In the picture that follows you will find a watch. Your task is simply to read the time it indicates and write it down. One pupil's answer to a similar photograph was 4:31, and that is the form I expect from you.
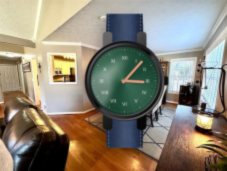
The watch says 3:07
